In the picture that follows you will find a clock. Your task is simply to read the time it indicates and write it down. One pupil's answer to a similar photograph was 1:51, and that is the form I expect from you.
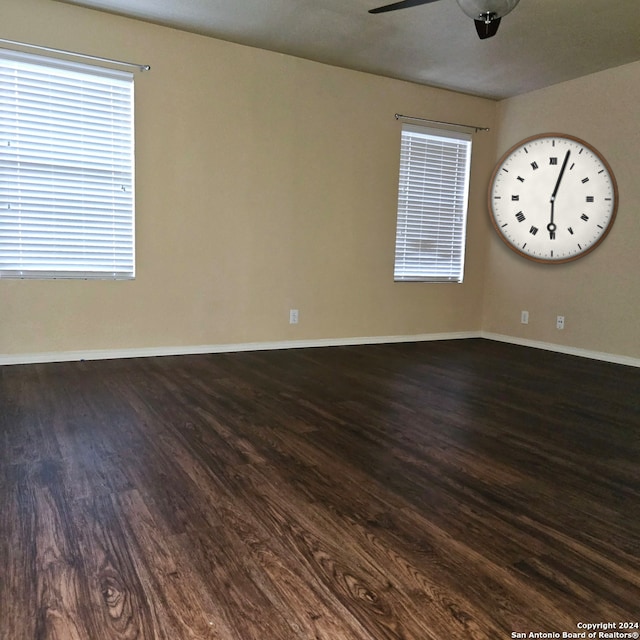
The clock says 6:03
